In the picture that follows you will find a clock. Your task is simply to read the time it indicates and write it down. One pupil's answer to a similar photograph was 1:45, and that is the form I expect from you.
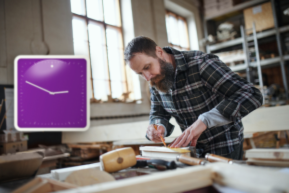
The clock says 2:49
